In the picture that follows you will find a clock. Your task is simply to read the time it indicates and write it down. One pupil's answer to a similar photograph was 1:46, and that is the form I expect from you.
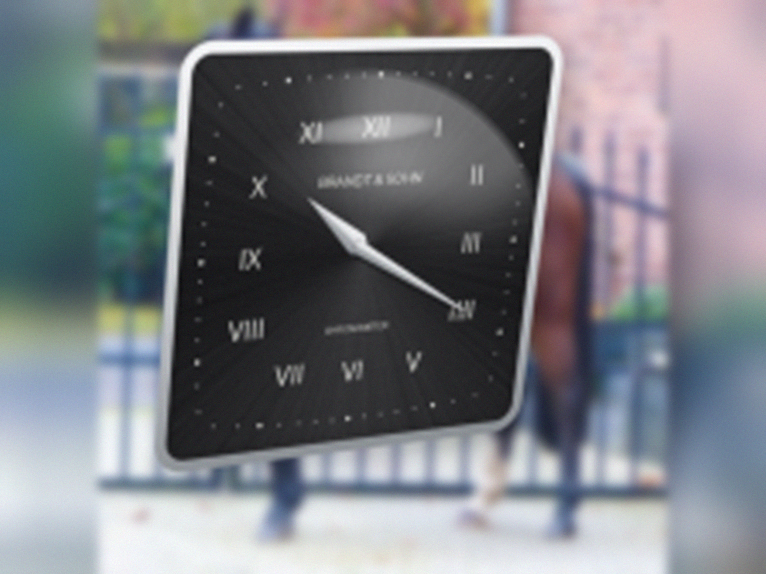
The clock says 10:20
